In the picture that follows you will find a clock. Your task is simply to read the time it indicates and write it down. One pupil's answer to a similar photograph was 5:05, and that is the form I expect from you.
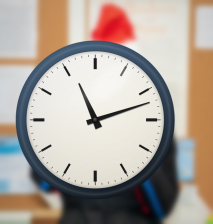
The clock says 11:12
